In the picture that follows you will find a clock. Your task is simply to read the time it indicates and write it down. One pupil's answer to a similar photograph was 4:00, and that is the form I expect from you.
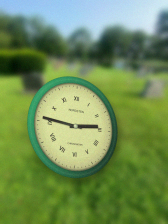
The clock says 2:46
